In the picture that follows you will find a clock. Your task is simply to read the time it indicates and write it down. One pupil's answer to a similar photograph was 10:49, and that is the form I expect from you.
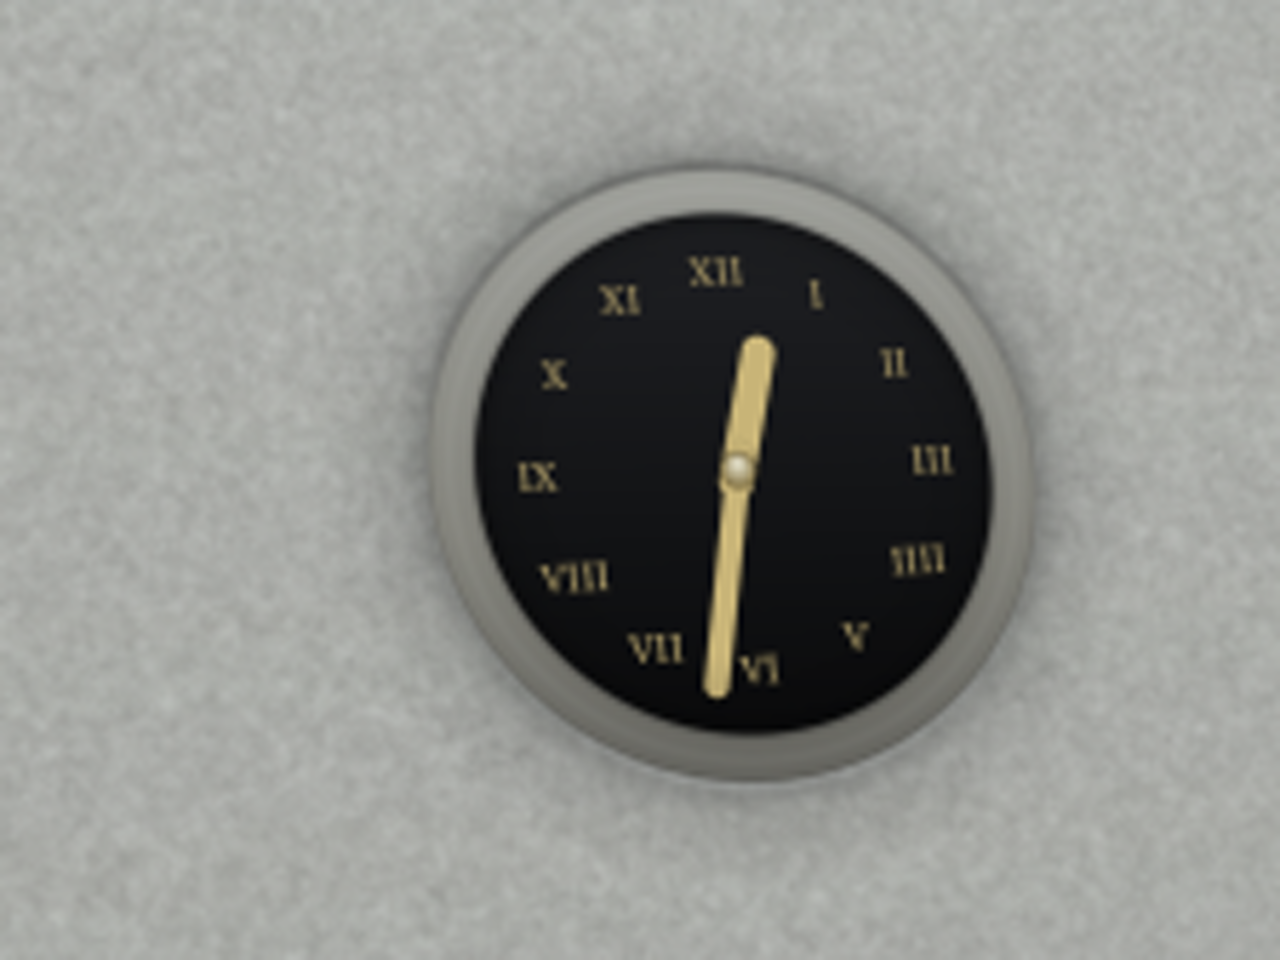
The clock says 12:32
